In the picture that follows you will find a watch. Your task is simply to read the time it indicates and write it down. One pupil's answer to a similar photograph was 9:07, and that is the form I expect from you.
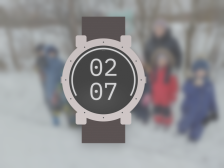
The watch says 2:07
